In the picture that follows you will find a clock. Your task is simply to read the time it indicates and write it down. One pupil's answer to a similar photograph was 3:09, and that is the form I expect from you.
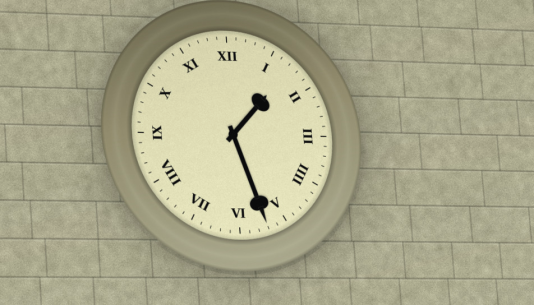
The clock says 1:27
